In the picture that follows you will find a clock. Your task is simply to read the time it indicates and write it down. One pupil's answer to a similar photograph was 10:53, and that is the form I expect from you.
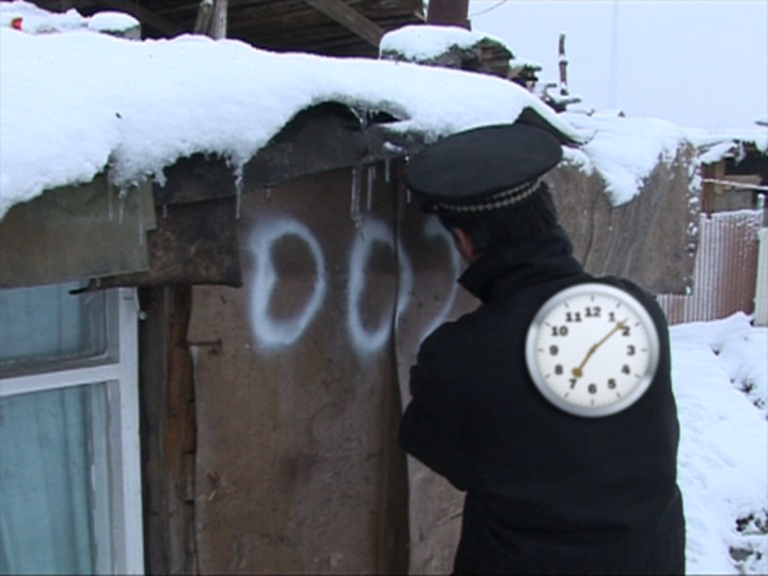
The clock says 7:08
